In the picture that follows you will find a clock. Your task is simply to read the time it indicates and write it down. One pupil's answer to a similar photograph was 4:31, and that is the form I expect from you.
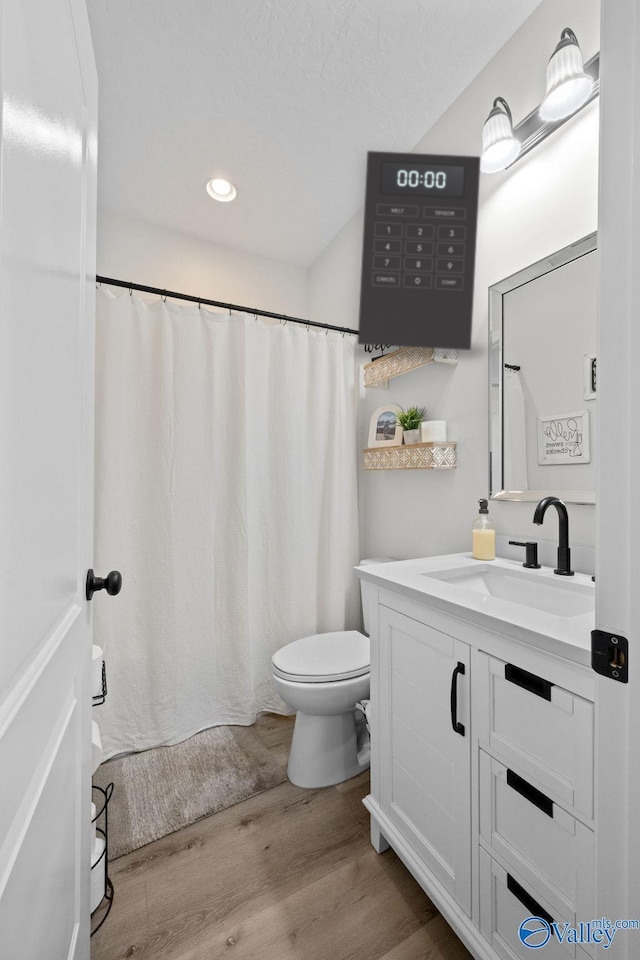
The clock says 0:00
